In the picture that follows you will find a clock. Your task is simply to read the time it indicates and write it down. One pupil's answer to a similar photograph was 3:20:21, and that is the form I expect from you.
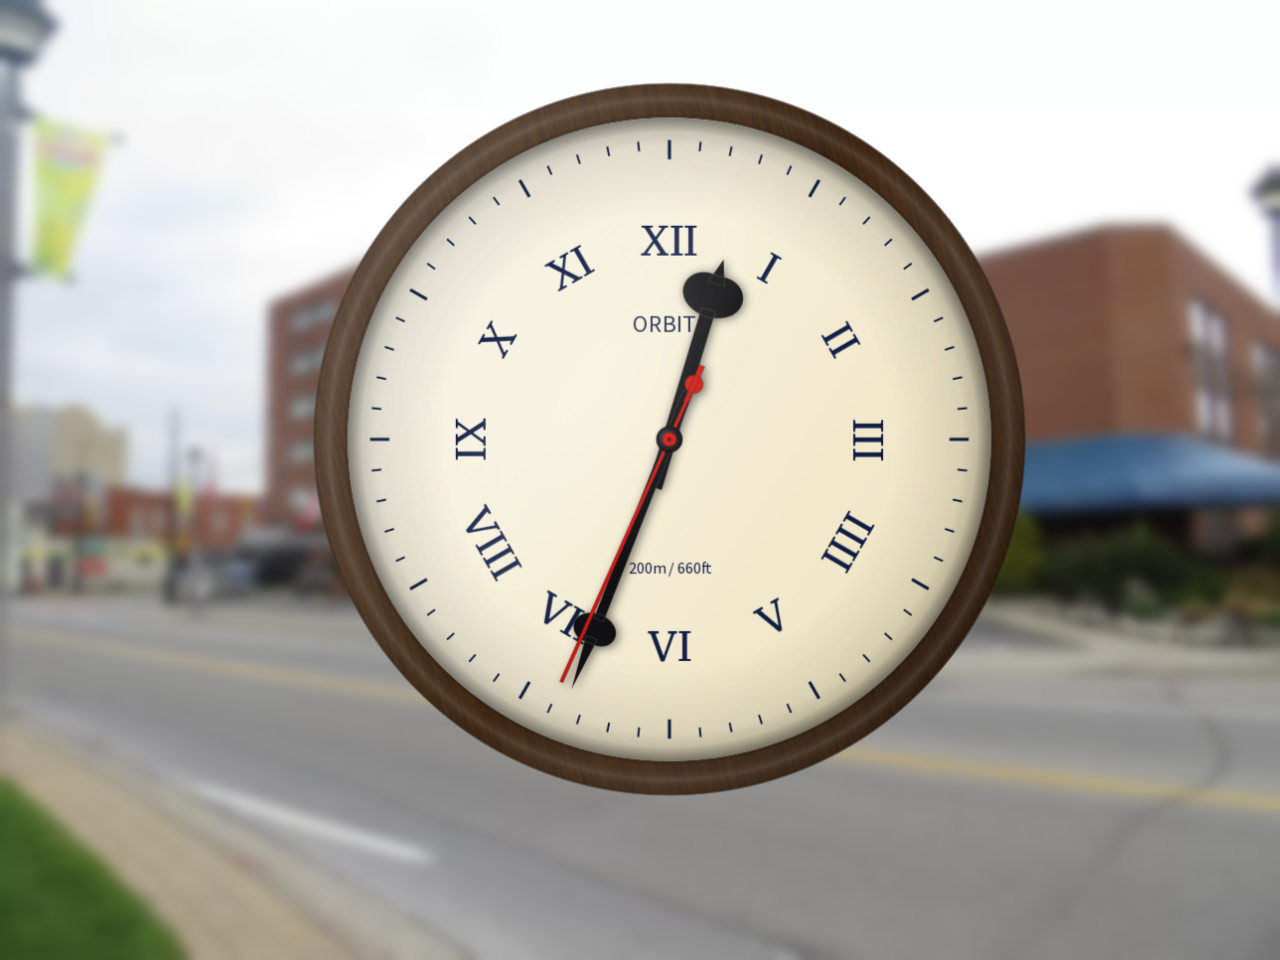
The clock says 12:33:34
